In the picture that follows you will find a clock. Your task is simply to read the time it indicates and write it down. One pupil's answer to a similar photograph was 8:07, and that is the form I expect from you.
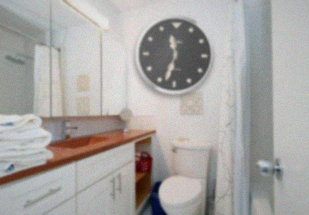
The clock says 11:33
